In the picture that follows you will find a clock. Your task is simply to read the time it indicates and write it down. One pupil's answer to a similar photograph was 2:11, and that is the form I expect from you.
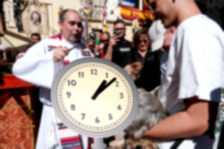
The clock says 1:08
